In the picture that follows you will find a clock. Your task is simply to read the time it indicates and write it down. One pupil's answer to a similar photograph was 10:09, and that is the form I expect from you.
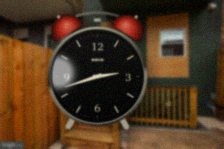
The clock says 2:42
